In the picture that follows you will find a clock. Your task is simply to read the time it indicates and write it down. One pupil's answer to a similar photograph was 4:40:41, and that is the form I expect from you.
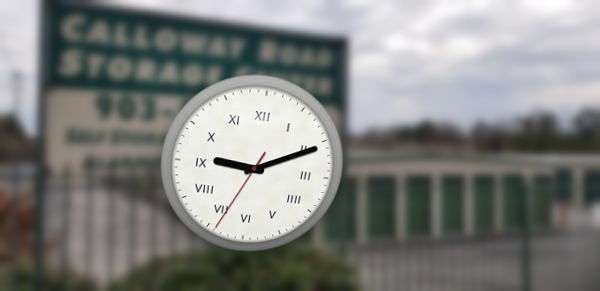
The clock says 9:10:34
